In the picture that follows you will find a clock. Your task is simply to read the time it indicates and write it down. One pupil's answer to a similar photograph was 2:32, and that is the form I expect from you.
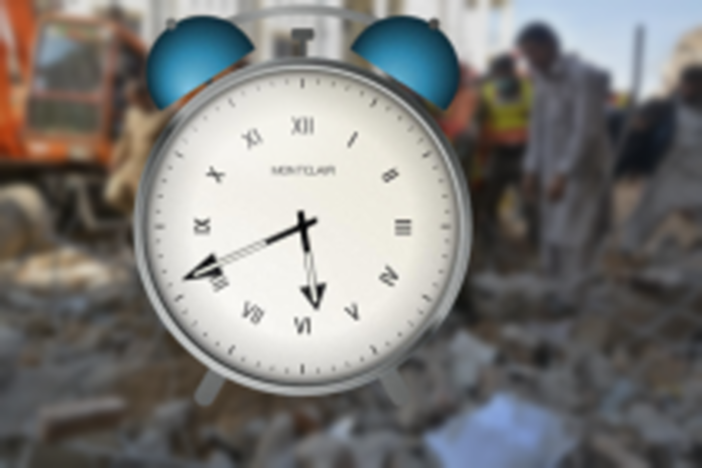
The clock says 5:41
